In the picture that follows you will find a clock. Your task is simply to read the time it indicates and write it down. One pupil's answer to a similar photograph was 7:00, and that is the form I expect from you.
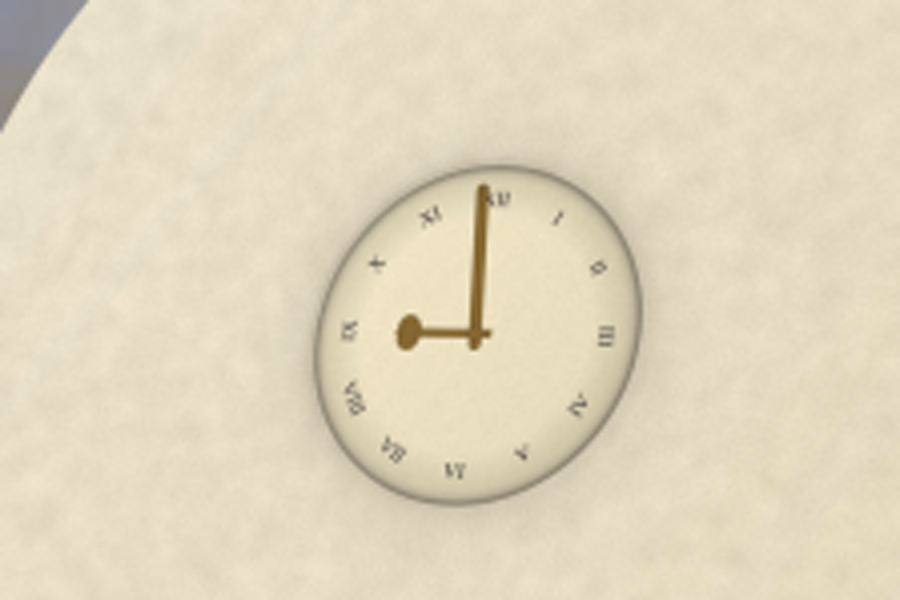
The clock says 8:59
